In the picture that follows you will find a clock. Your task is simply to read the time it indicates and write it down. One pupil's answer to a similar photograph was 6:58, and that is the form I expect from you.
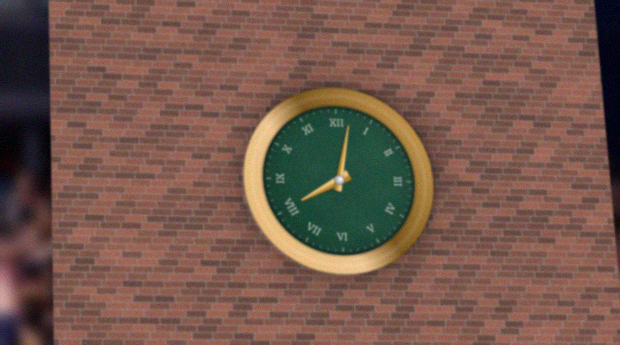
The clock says 8:02
